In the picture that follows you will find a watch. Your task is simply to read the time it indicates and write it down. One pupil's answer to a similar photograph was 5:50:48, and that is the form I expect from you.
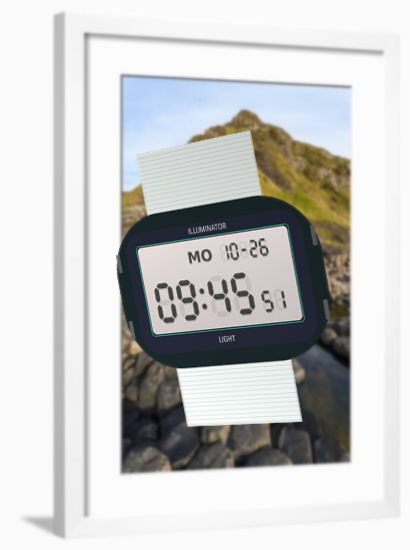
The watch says 9:45:51
